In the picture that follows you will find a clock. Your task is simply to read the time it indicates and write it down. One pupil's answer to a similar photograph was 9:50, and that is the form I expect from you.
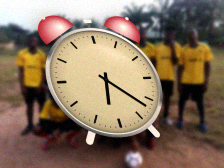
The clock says 6:22
